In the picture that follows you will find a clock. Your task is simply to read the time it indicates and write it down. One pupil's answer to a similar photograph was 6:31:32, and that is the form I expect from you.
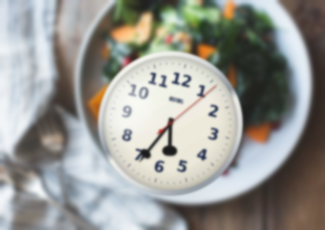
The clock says 5:34:06
